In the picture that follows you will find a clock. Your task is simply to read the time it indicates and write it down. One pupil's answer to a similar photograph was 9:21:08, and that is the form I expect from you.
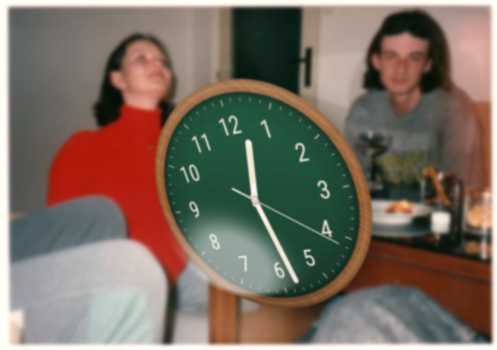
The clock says 12:28:21
